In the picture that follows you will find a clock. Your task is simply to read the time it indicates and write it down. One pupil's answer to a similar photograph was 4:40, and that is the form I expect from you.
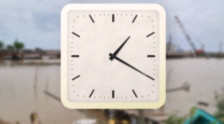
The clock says 1:20
